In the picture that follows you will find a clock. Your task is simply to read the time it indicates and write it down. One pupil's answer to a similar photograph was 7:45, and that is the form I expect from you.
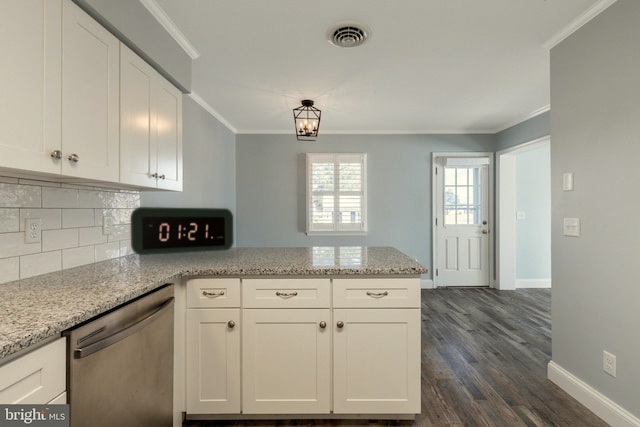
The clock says 1:21
